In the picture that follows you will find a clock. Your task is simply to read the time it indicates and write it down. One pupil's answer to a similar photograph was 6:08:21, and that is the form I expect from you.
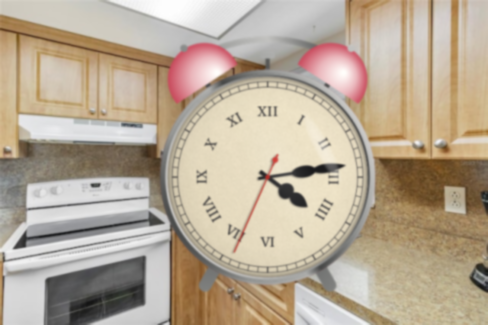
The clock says 4:13:34
